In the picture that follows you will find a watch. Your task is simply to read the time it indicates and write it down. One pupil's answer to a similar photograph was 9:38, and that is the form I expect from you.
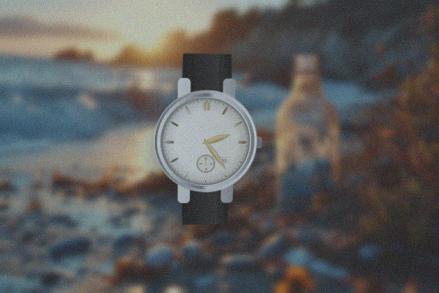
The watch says 2:24
